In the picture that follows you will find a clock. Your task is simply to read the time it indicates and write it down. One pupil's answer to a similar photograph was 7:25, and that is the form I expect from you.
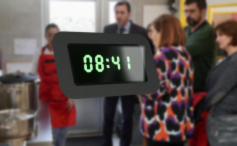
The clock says 8:41
